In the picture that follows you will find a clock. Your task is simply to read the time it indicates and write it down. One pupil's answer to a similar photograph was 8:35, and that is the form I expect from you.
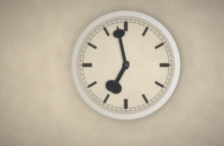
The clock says 6:58
